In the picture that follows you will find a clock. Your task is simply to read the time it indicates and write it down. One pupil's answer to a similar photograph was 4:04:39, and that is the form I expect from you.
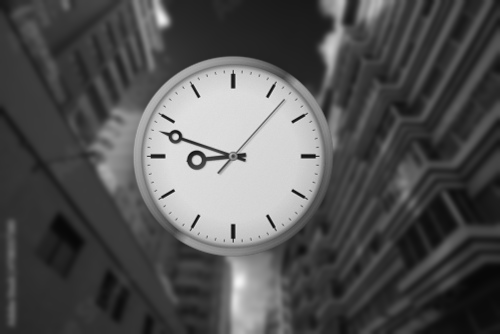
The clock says 8:48:07
